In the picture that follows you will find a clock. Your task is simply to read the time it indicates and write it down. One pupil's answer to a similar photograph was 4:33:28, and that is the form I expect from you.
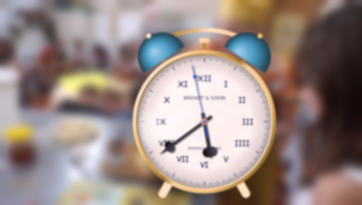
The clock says 5:38:58
